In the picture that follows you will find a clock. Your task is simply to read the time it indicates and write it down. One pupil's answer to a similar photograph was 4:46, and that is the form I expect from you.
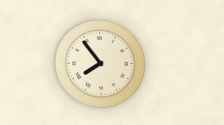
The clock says 7:54
